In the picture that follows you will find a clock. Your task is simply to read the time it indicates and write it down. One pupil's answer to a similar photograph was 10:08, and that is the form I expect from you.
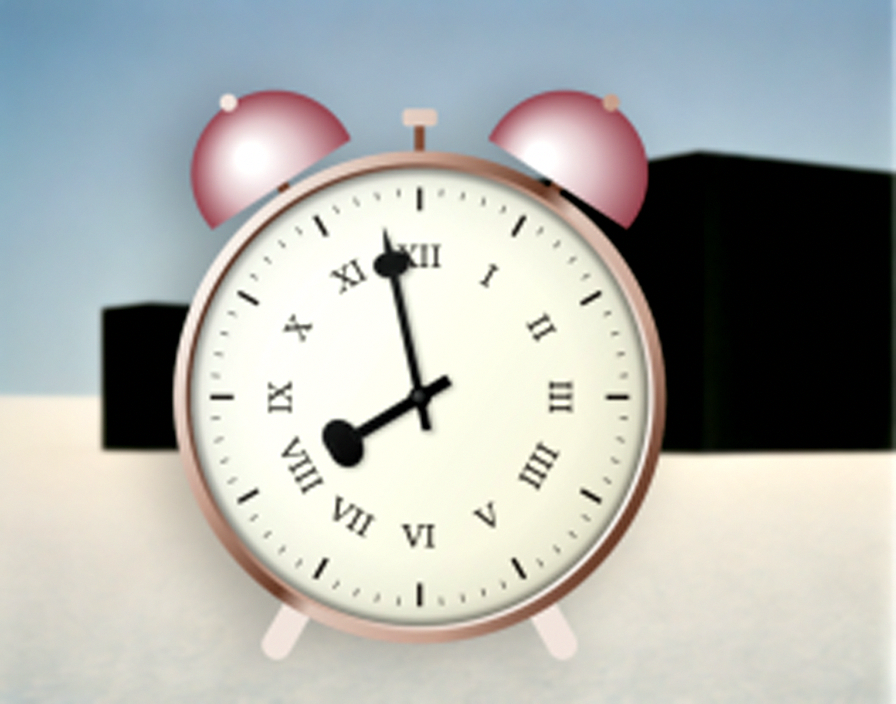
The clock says 7:58
